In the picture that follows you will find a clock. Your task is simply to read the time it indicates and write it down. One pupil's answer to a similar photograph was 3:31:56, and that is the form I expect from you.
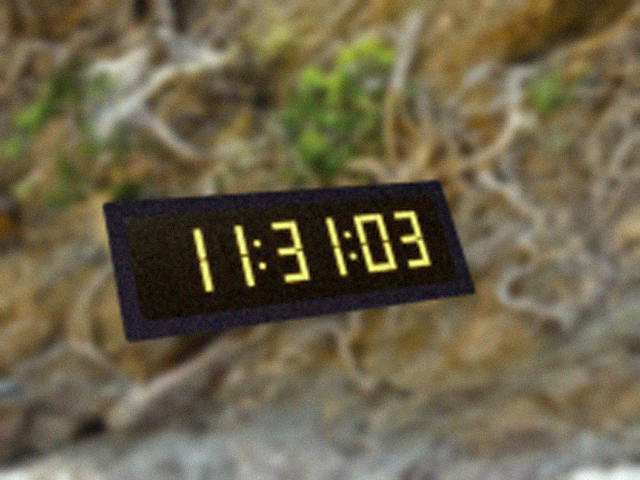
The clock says 11:31:03
